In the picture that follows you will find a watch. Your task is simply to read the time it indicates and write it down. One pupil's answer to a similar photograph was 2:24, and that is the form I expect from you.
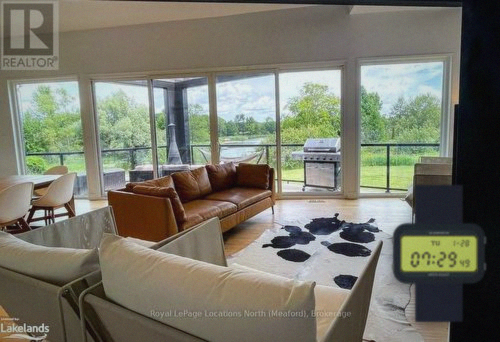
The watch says 7:29
